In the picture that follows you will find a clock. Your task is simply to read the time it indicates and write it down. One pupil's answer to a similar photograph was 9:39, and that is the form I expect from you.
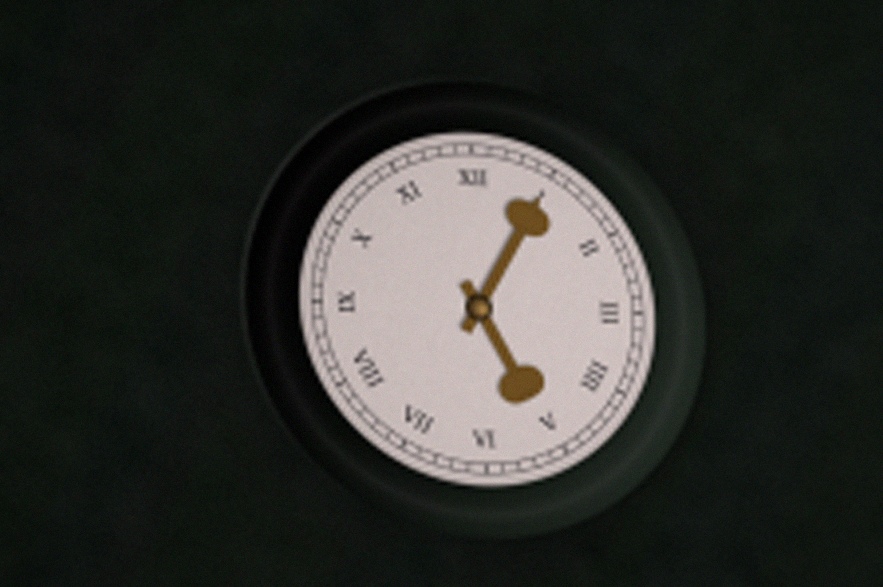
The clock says 5:05
